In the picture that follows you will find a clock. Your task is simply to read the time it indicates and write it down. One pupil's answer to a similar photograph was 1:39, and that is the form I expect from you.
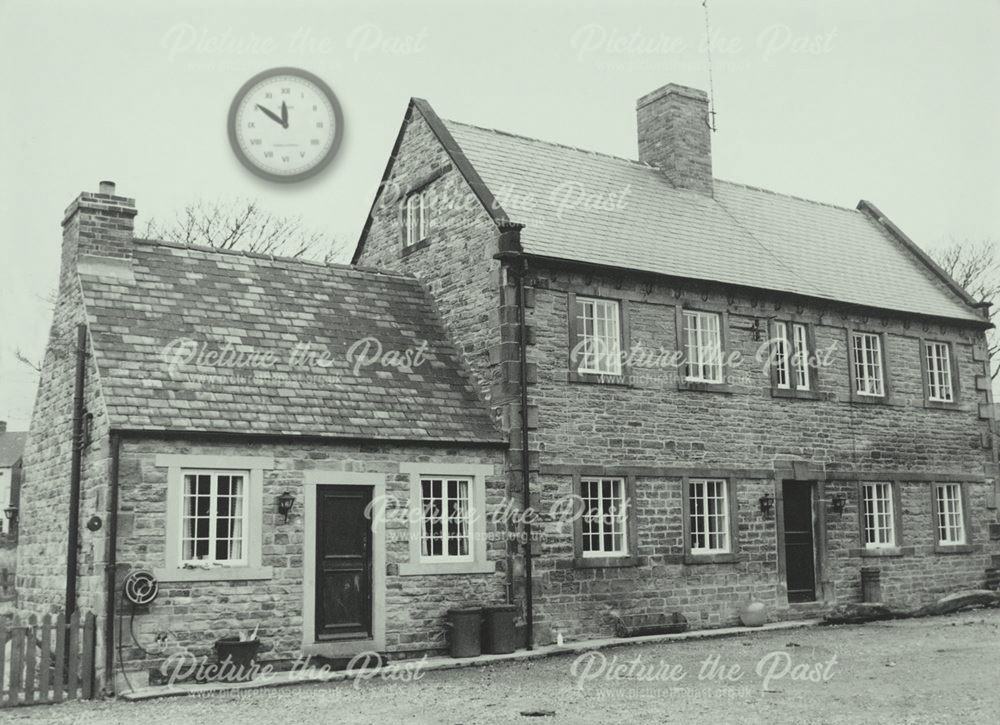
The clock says 11:51
